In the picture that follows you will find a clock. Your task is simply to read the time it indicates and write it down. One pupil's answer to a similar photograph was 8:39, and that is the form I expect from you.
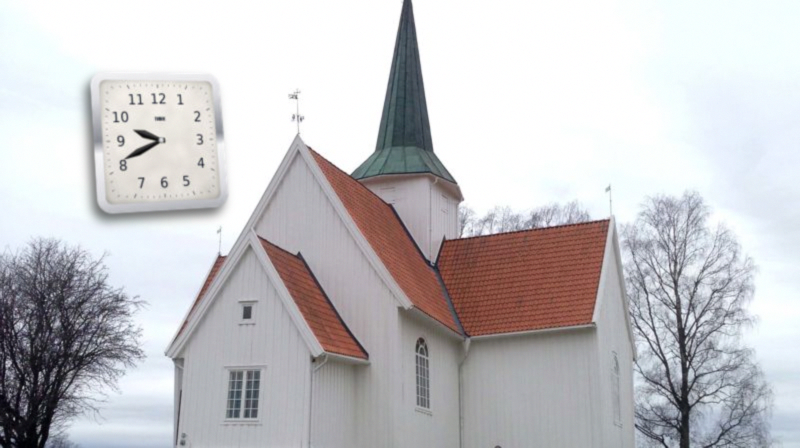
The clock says 9:41
